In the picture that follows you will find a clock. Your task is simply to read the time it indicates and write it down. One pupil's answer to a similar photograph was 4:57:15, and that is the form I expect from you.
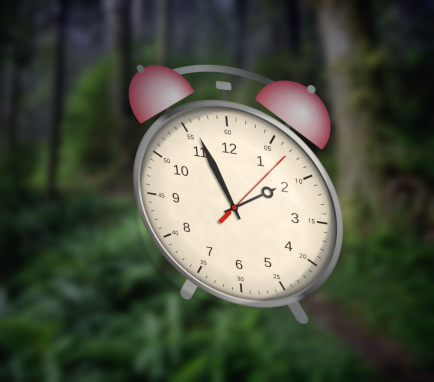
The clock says 1:56:07
